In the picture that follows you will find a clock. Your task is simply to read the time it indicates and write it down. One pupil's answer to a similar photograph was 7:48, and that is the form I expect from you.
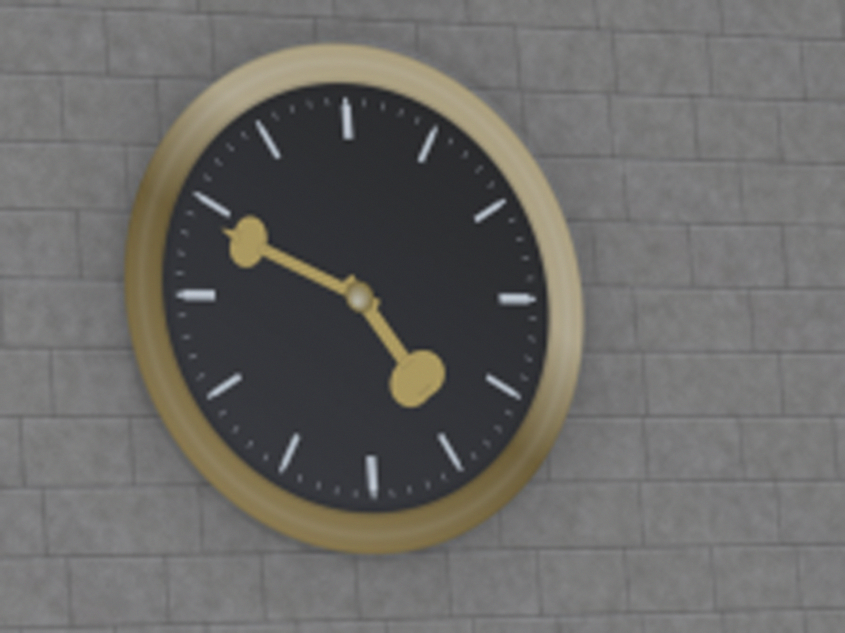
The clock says 4:49
